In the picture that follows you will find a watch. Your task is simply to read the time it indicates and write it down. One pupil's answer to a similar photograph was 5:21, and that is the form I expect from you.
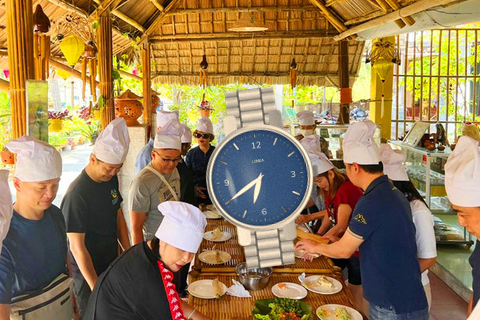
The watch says 6:40
